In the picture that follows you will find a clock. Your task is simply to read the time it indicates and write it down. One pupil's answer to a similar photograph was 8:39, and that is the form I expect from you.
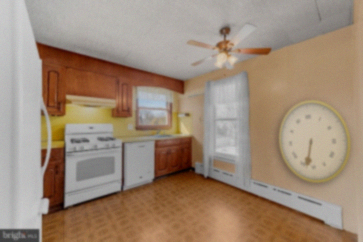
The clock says 6:33
